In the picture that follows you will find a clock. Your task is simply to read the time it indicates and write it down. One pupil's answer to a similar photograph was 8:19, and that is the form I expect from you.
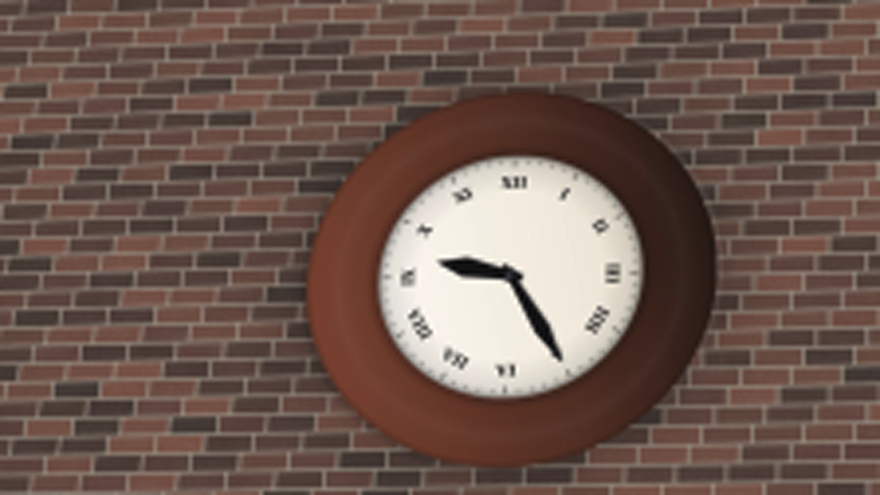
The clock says 9:25
